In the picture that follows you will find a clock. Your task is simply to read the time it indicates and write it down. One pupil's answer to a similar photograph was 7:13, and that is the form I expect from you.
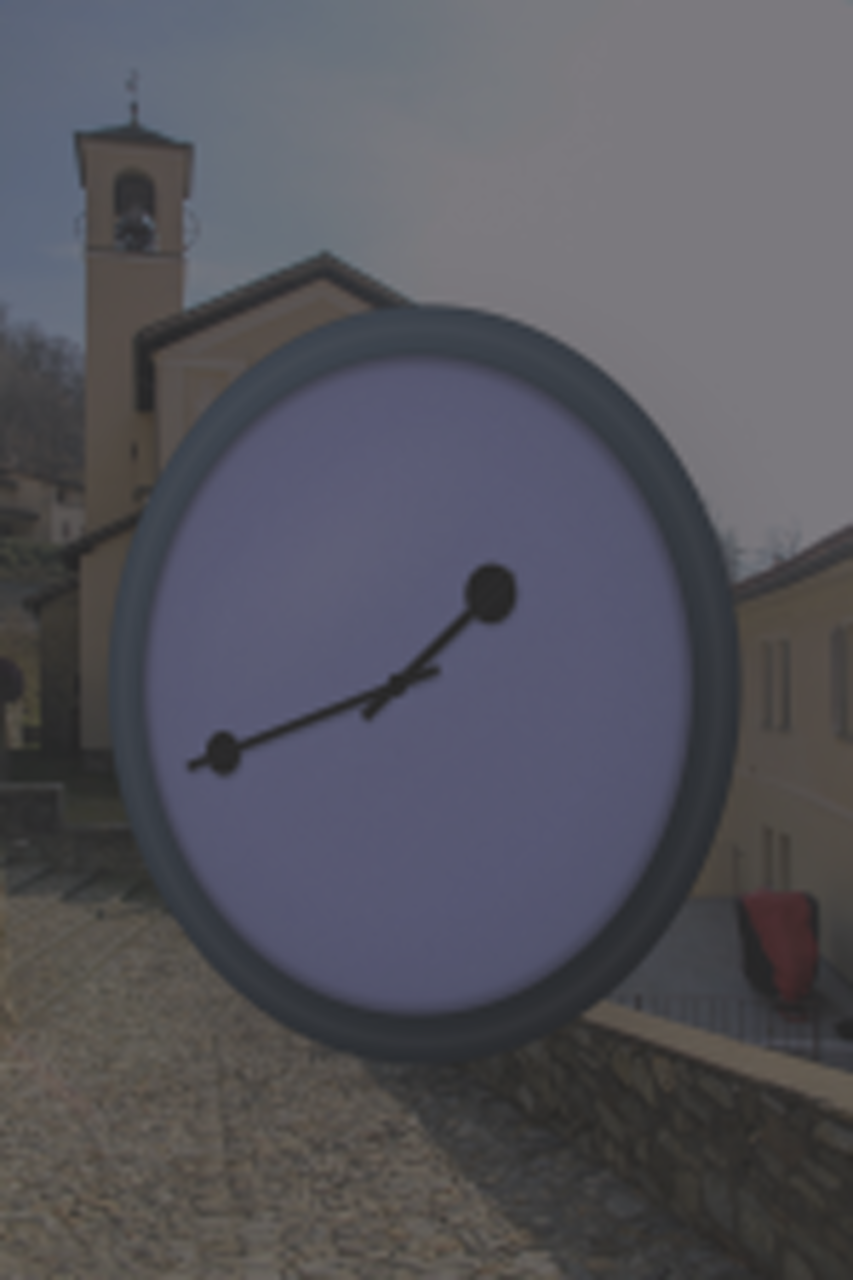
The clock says 1:42
